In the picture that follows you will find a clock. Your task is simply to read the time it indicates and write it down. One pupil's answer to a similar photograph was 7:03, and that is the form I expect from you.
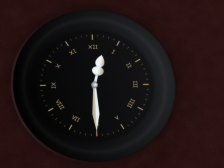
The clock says 12:30
